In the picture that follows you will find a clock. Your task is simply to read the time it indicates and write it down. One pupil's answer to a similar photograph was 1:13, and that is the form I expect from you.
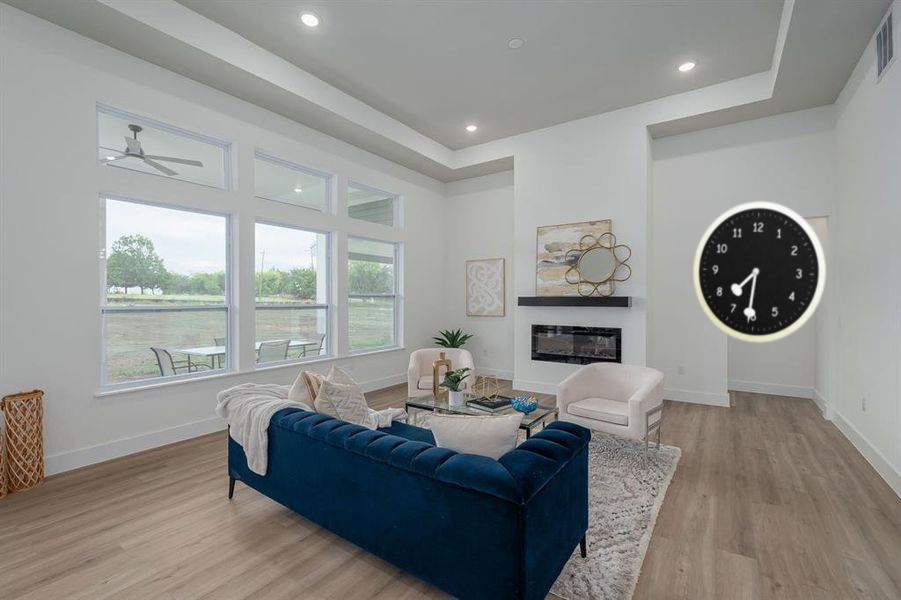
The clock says 7:31
